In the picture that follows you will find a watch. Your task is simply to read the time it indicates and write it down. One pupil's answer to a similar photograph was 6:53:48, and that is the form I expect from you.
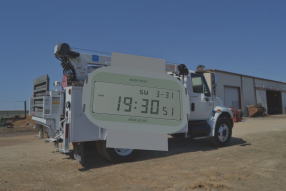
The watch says 19:30:51
